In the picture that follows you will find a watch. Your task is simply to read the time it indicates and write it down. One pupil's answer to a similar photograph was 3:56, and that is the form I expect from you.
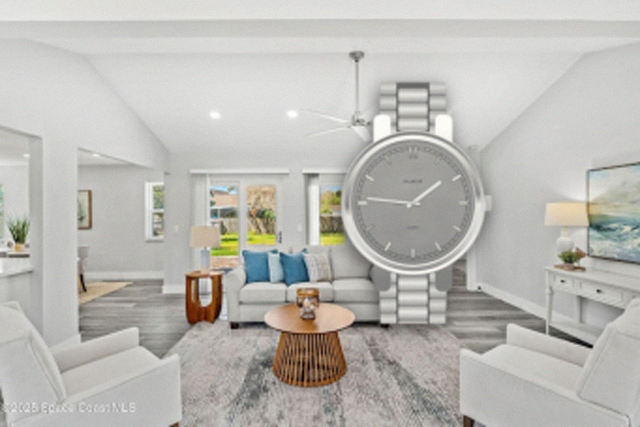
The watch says 1:46
